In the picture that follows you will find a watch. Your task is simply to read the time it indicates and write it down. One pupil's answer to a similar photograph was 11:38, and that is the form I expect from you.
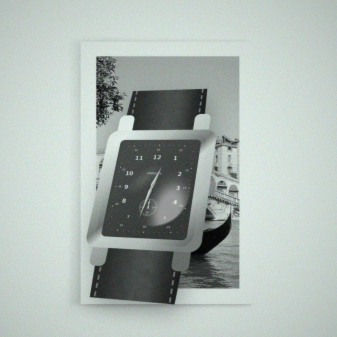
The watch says 12:32
